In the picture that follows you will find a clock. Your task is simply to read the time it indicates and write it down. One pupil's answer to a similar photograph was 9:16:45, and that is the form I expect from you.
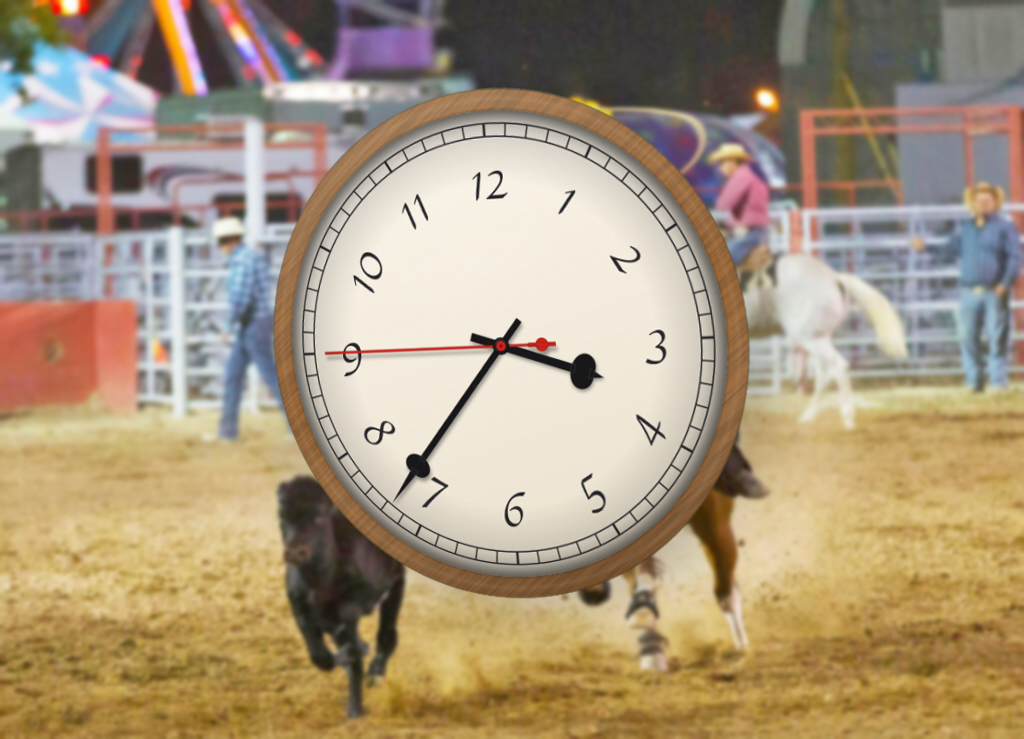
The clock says 3:36:45
